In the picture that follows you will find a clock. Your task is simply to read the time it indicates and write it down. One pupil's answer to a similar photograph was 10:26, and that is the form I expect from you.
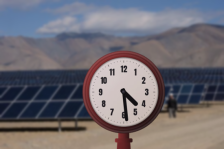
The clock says 4:29
